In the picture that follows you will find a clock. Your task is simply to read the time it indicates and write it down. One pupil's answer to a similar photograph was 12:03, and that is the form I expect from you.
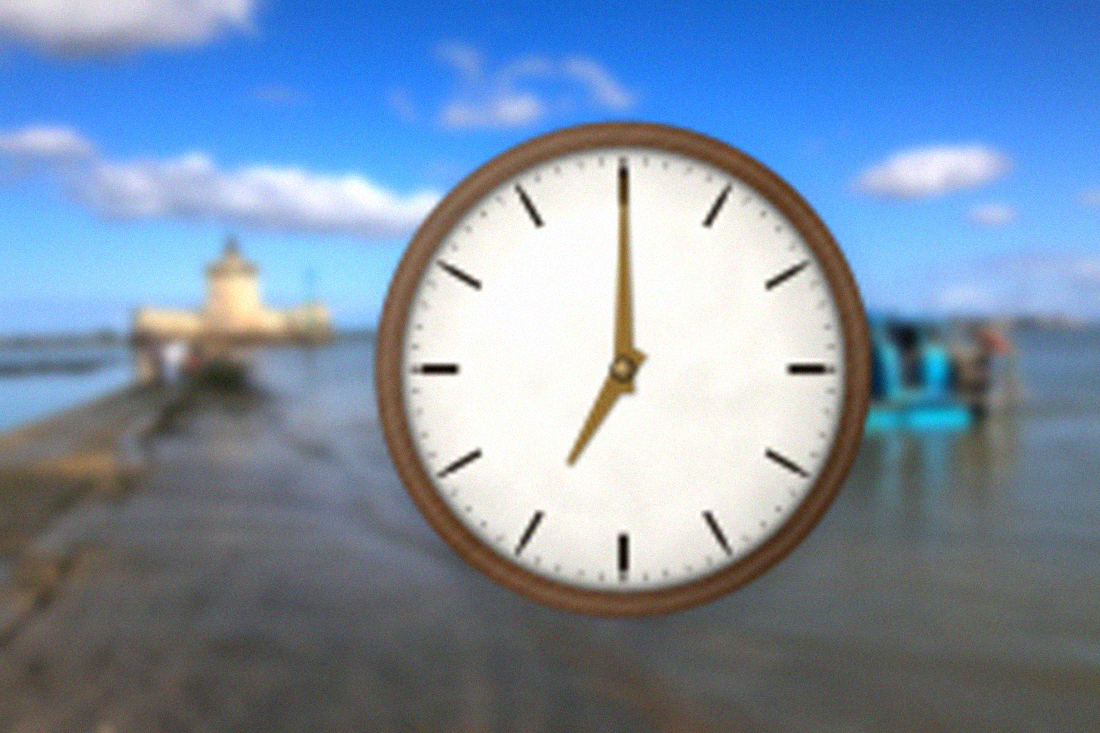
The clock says 7:00
